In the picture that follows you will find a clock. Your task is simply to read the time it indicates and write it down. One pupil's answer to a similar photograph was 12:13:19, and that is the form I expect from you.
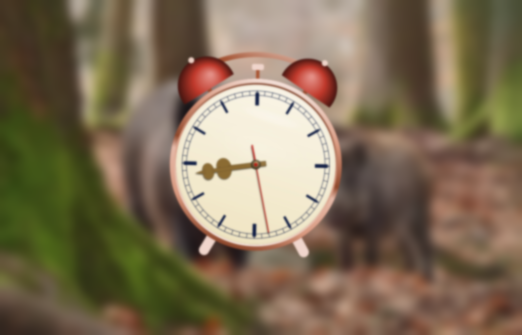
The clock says 8:43:28
